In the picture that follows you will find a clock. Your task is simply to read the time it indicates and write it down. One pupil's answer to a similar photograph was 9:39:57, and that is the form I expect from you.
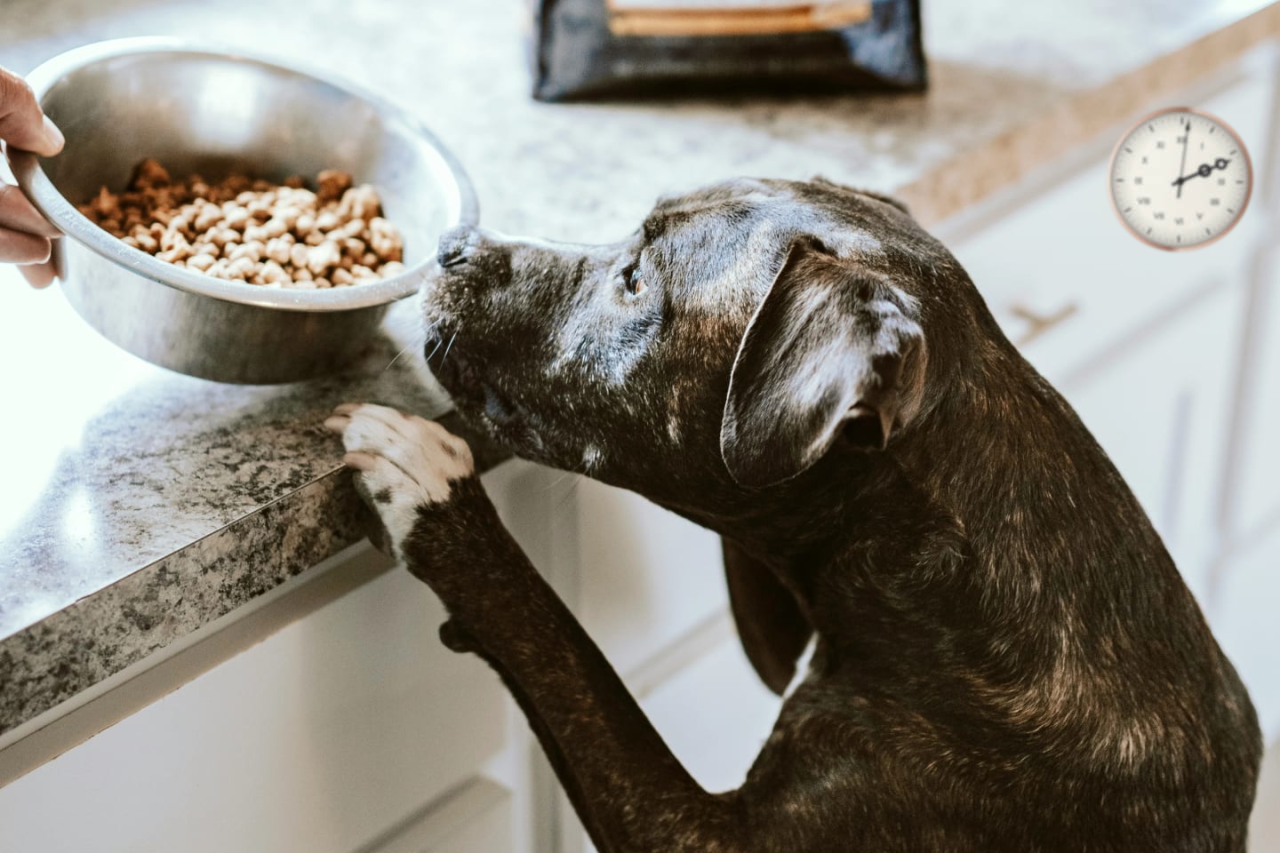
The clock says 2:11:01
